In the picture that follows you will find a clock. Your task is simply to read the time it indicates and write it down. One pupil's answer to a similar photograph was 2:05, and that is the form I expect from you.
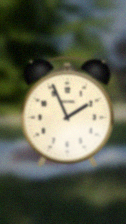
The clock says 1:56
